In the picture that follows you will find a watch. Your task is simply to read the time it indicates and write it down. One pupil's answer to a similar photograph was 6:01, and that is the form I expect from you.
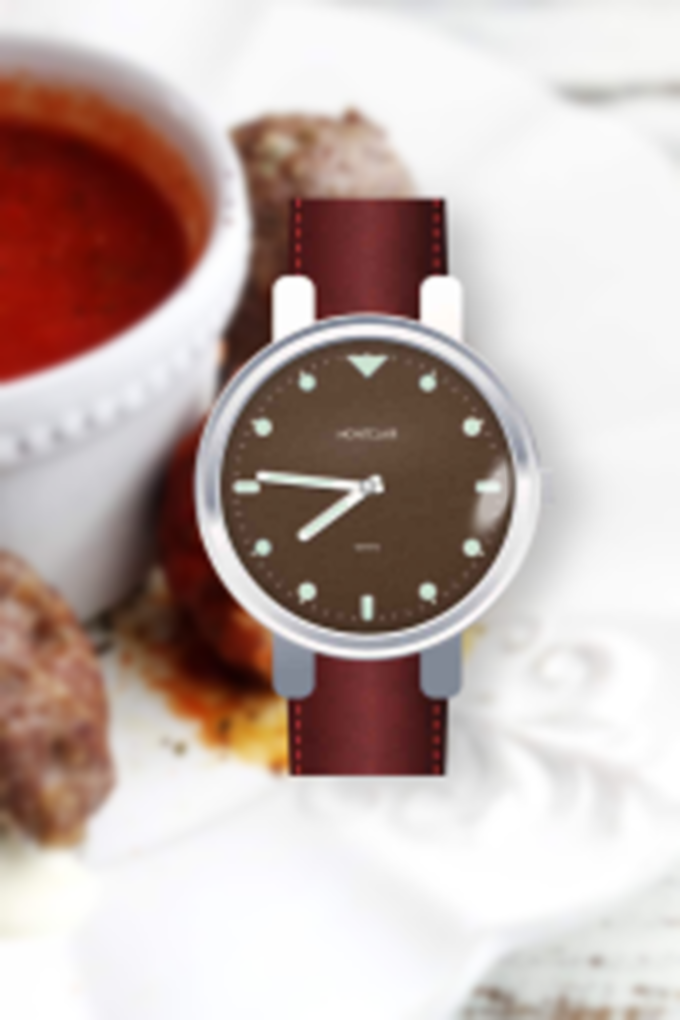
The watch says 7:46
